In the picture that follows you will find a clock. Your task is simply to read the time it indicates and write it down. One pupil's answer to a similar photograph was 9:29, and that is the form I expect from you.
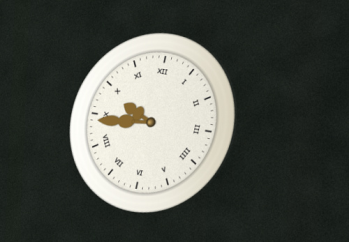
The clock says 9:44
